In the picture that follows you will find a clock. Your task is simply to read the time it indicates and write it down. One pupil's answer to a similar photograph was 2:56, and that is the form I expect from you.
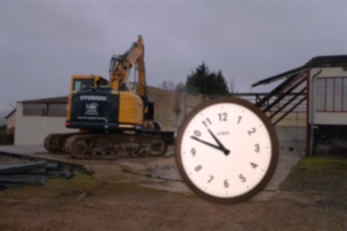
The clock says 10:49
